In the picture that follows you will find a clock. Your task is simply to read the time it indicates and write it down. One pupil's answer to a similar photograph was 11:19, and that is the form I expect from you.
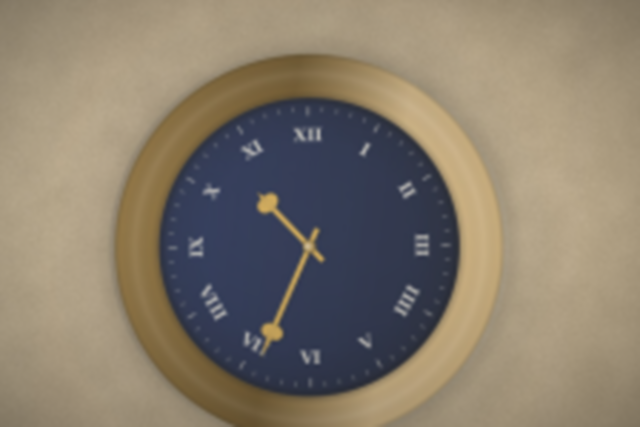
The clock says 10:34
